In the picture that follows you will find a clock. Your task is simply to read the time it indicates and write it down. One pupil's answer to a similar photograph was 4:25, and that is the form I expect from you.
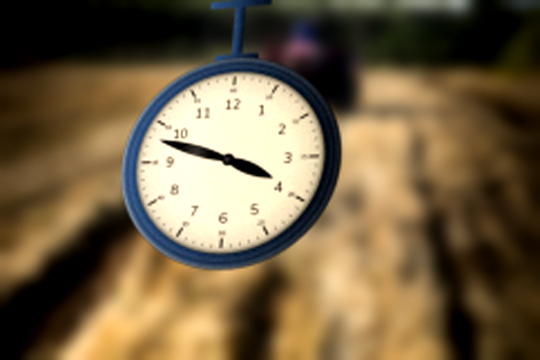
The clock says 3:48
